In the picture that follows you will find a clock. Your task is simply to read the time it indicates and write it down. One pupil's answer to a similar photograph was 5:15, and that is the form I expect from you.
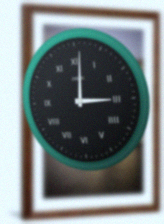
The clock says 3:01
